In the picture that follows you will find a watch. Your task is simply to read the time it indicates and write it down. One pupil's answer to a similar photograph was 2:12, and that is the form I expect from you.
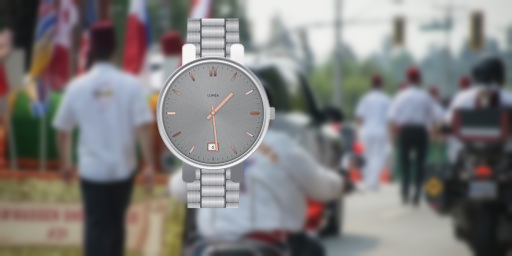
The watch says 1:29
